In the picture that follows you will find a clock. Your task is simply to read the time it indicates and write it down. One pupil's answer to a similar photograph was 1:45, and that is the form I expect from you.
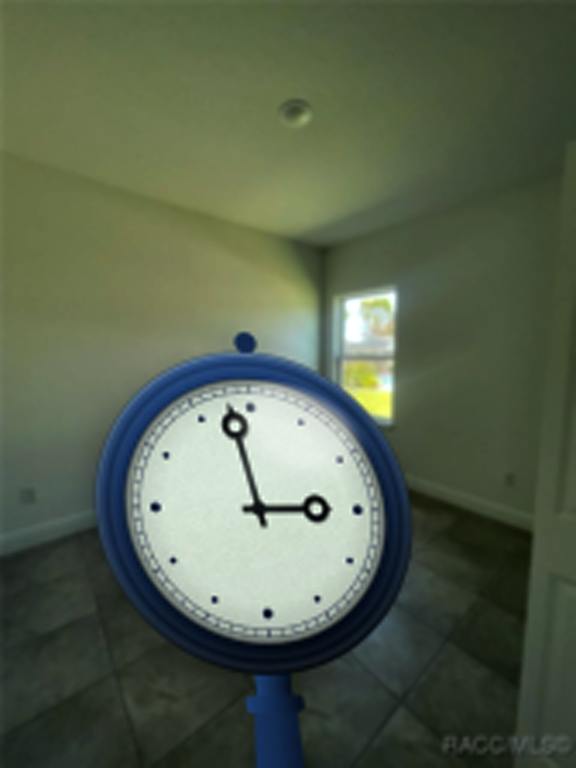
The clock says 2:58
